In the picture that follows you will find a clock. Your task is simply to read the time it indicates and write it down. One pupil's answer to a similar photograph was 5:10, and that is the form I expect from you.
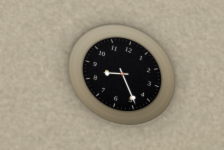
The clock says 8:24
